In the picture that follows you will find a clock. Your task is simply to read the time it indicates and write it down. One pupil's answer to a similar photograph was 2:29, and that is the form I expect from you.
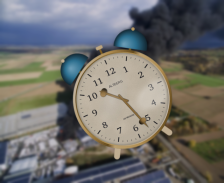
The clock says 10:27
